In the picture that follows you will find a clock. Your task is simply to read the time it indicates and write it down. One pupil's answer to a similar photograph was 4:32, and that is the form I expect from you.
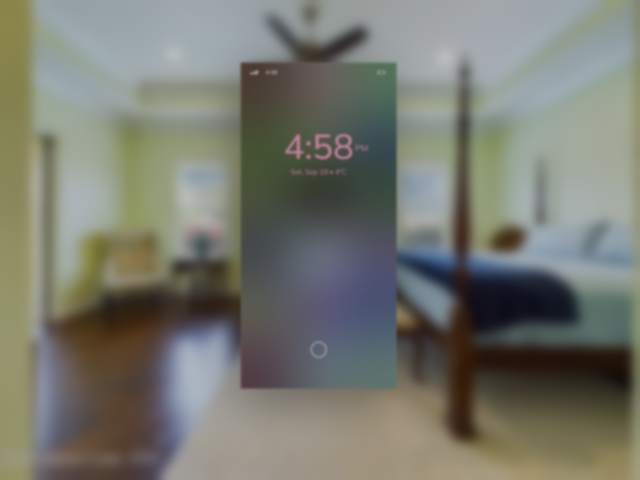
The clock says 4:58
